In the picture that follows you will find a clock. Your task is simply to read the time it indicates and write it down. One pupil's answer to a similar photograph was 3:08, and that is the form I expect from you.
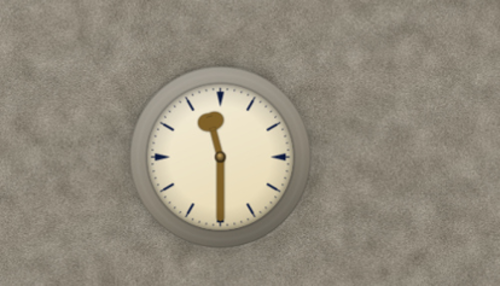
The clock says 11:30
